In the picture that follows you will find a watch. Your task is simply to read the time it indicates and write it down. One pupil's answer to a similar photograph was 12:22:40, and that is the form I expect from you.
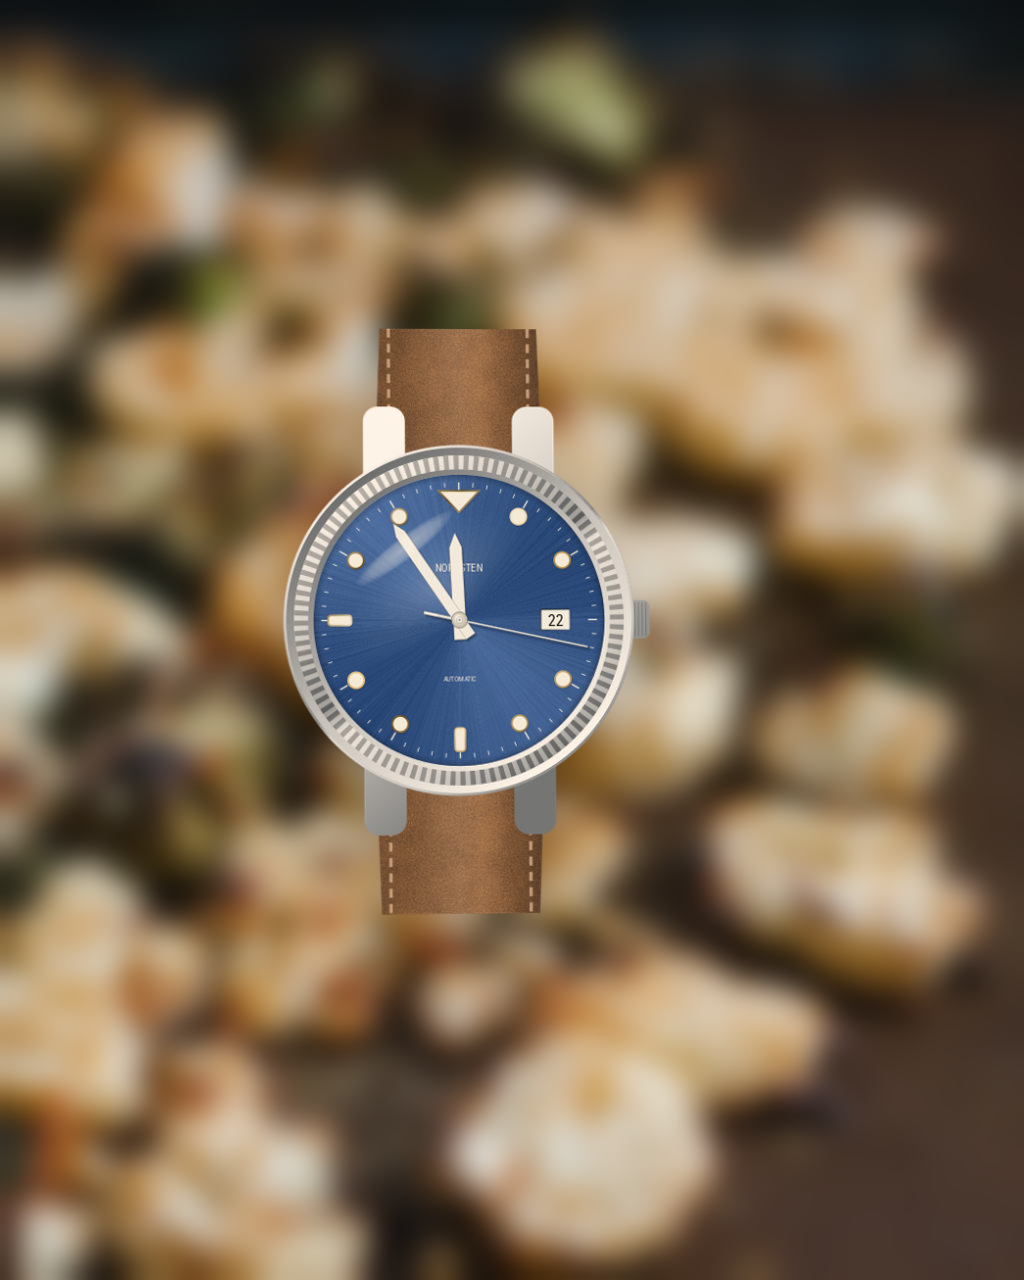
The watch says 11:54:17
